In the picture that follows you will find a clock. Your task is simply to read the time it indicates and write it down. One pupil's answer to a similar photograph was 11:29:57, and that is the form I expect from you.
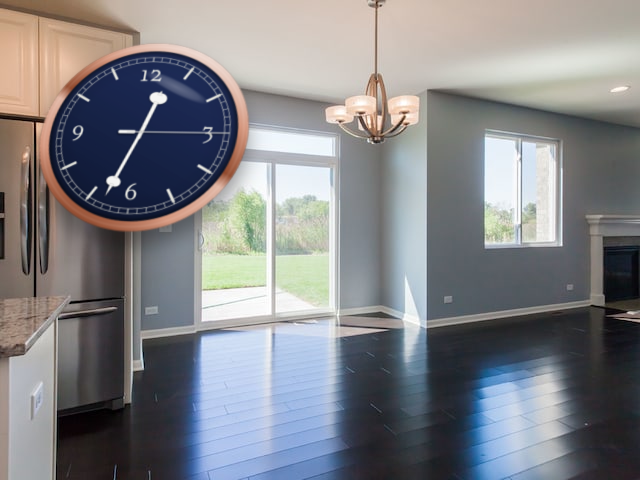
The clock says 12:33:15
